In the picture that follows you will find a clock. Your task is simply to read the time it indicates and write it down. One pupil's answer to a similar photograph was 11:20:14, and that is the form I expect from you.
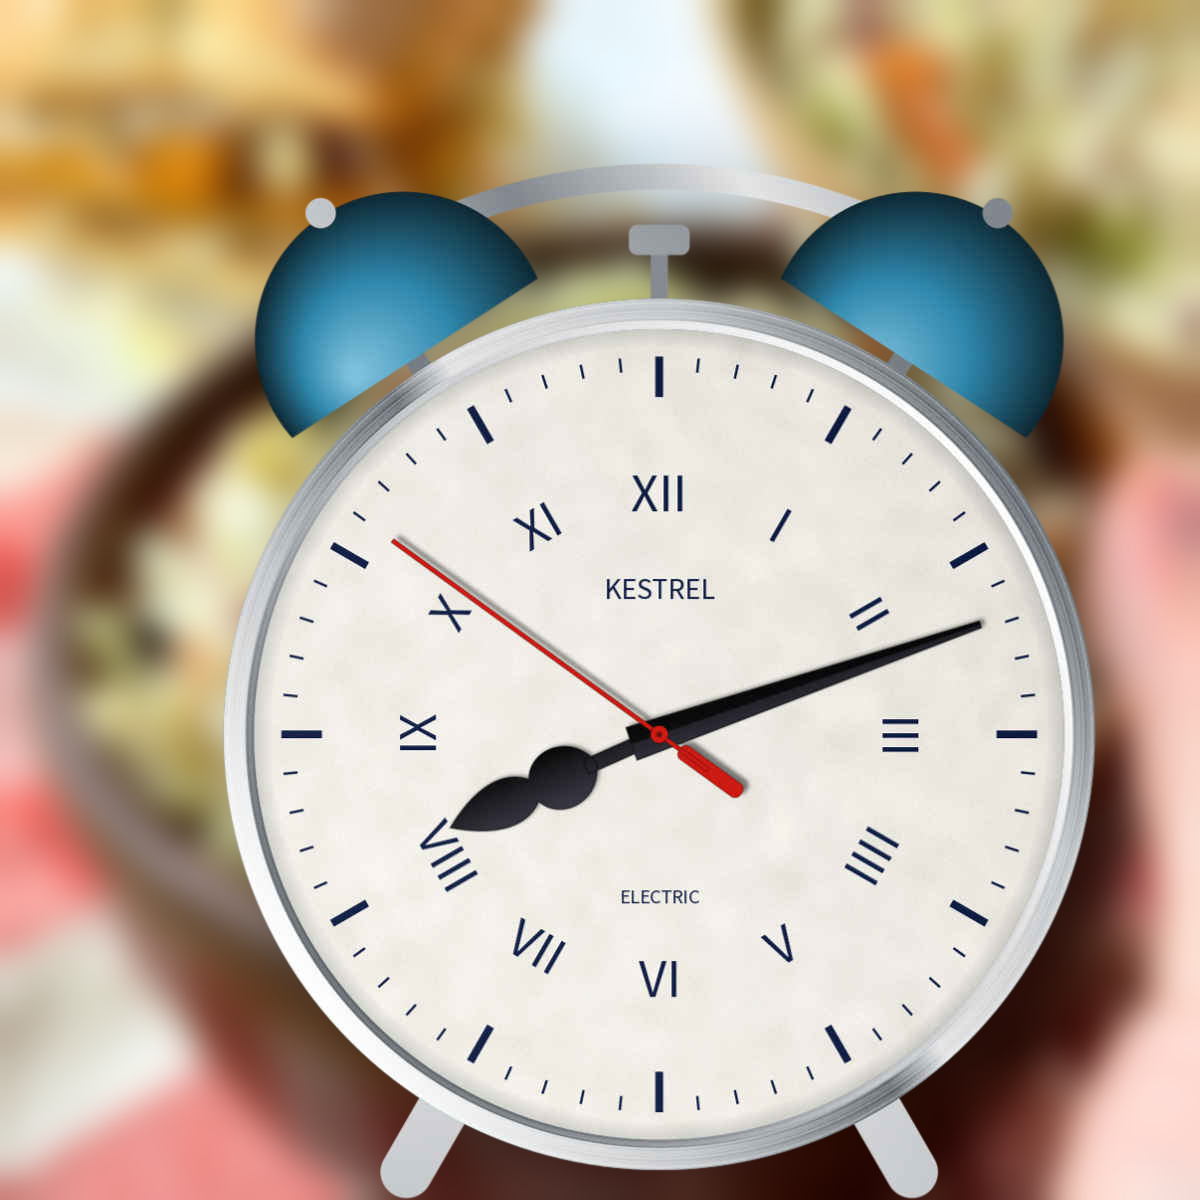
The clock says 8:11:51
